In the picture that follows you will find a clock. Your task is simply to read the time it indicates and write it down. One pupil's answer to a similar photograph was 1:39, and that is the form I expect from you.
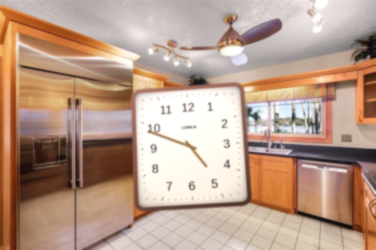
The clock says 4:49
